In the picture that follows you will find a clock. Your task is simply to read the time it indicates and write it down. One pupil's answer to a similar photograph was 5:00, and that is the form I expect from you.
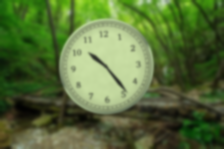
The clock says 10:24
